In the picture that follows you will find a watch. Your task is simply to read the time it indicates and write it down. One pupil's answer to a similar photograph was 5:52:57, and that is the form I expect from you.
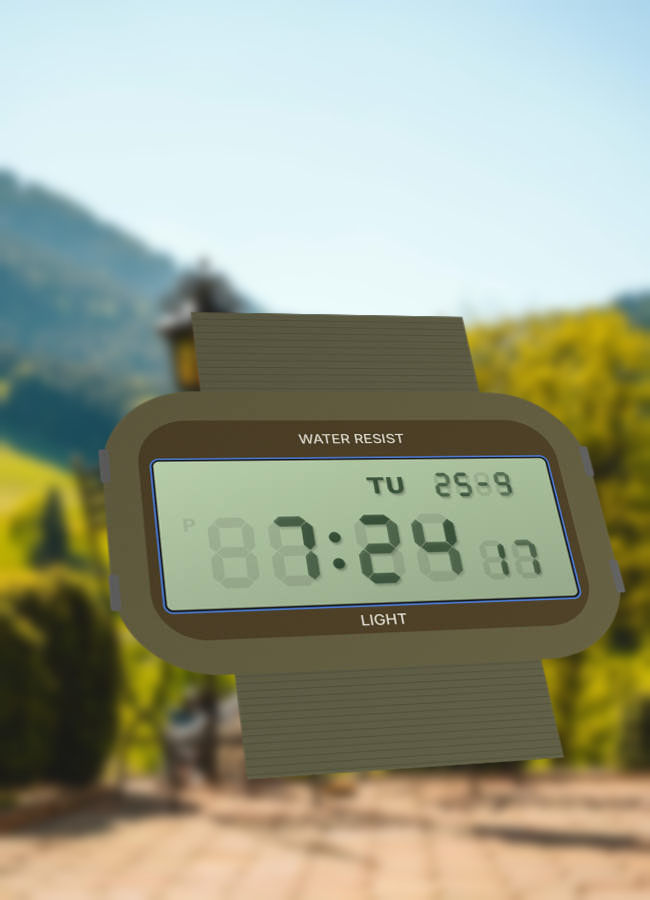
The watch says 7:24:17
